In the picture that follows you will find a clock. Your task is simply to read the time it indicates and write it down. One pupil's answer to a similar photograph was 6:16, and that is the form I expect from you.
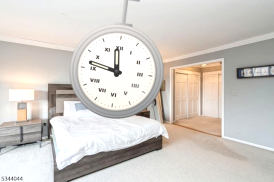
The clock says 11:47
